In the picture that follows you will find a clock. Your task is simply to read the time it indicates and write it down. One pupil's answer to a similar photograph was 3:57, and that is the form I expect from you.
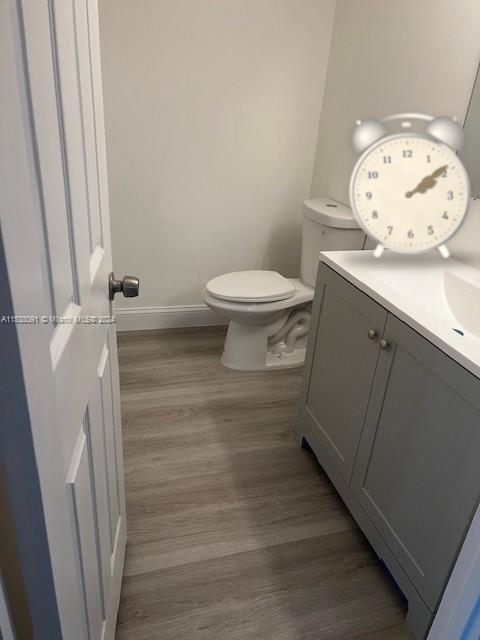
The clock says 2:09
